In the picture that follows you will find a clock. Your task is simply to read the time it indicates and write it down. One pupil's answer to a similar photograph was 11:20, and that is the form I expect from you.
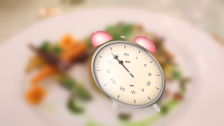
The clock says 10:54
